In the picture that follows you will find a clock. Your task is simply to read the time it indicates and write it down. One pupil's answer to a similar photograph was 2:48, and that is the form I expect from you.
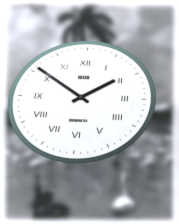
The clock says 1:51
